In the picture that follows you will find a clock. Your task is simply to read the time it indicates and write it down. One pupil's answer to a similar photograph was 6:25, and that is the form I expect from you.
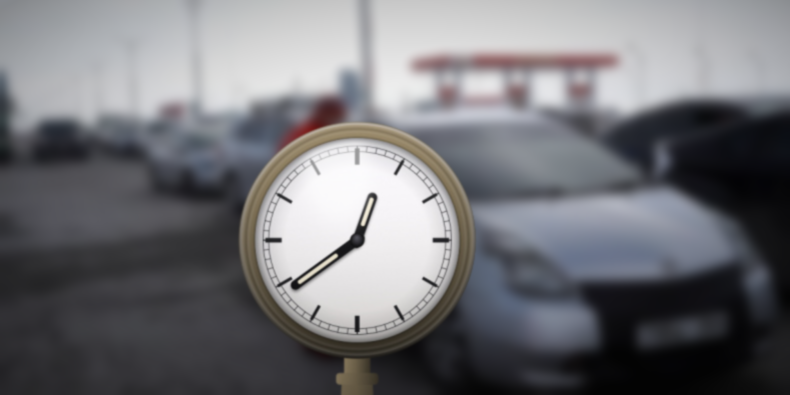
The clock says 12:39
